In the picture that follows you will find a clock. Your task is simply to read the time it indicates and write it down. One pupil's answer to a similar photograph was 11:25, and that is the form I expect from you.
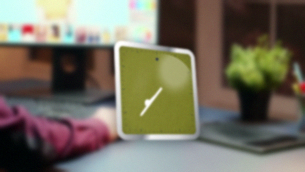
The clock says 7:37
